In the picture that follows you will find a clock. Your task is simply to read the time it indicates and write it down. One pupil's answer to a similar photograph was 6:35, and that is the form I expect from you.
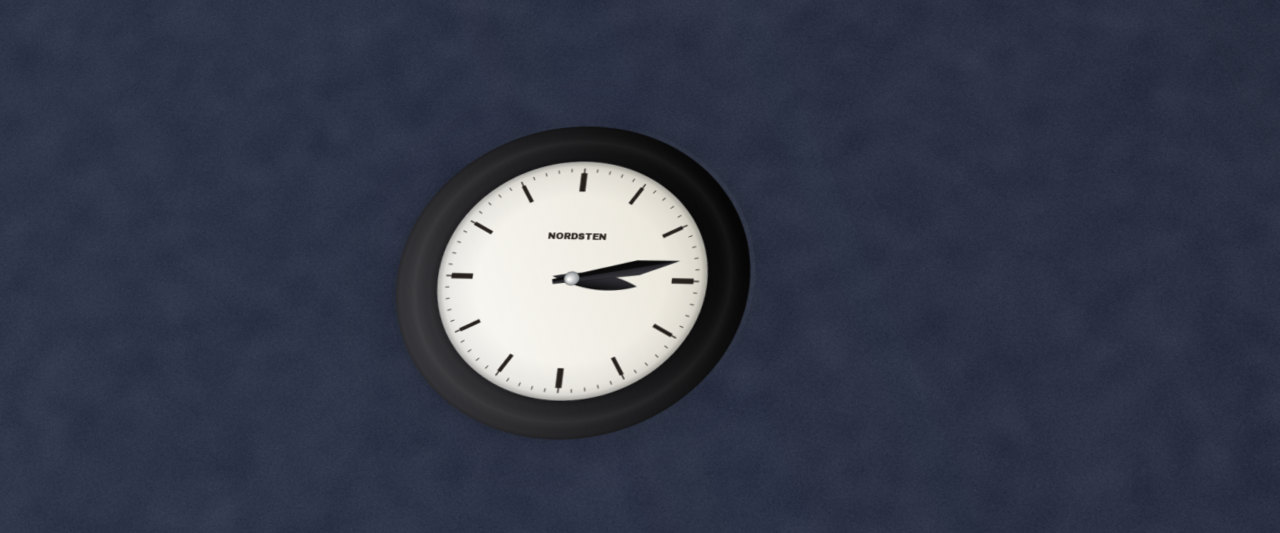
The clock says 3:13
